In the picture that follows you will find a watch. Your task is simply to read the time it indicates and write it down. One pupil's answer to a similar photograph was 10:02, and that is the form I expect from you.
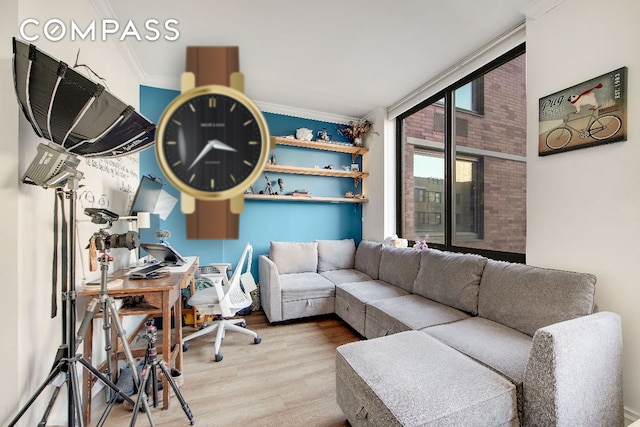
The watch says 3:37
